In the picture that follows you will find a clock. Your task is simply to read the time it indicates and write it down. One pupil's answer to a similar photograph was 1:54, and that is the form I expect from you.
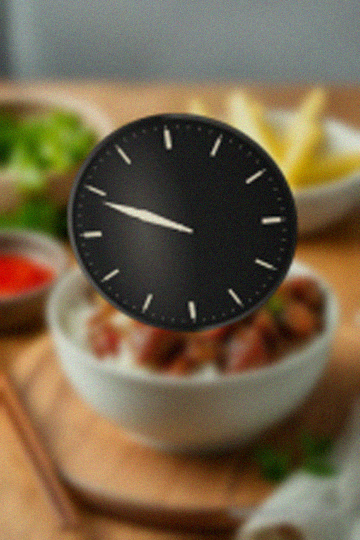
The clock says 9:49
